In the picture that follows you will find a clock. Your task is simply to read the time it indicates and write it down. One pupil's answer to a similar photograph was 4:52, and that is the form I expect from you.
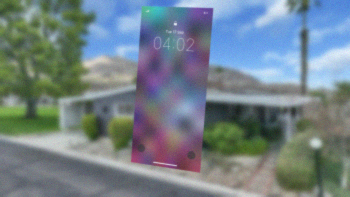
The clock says 4:02
